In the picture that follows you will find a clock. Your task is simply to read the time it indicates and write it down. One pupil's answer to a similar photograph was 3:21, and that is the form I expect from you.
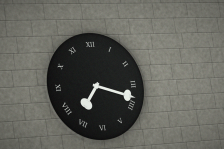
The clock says 7:18
